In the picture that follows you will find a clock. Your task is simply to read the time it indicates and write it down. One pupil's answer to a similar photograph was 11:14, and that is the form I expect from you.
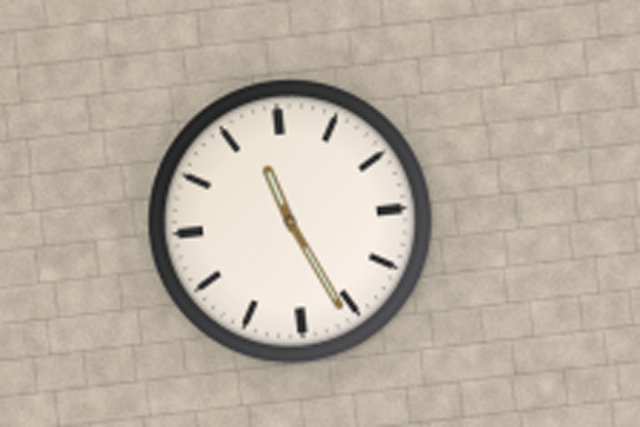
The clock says 11:26
